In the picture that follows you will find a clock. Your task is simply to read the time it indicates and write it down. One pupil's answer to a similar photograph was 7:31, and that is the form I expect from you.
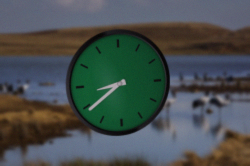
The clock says 8:39
